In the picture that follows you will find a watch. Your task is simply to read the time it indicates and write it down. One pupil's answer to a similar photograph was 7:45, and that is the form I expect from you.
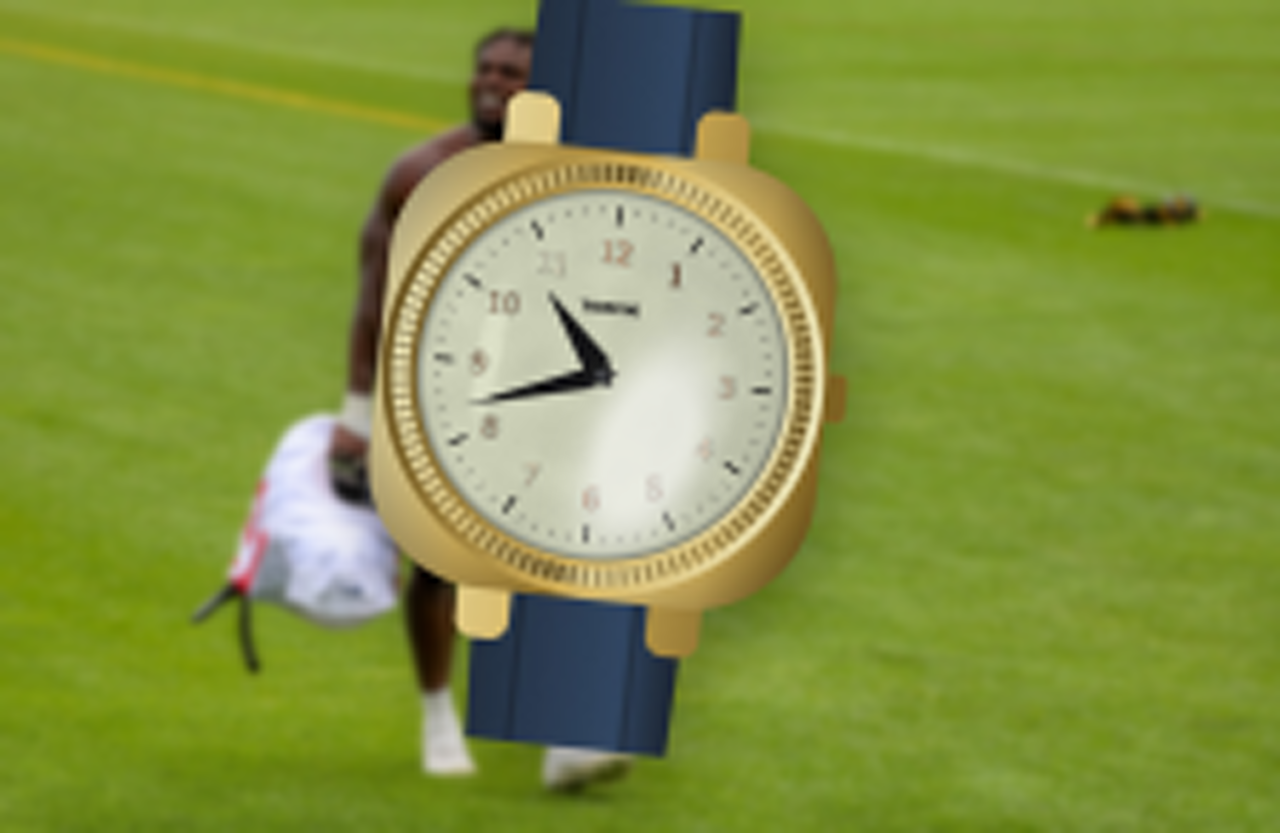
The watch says 10:42
